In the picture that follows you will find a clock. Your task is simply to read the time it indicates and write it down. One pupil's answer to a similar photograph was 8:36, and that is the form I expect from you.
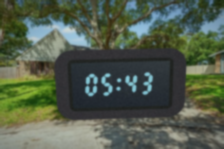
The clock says 5:43
